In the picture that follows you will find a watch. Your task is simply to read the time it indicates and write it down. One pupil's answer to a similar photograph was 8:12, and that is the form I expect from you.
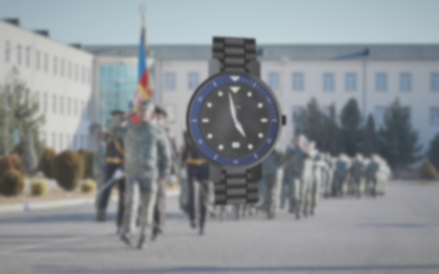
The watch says 4:58
